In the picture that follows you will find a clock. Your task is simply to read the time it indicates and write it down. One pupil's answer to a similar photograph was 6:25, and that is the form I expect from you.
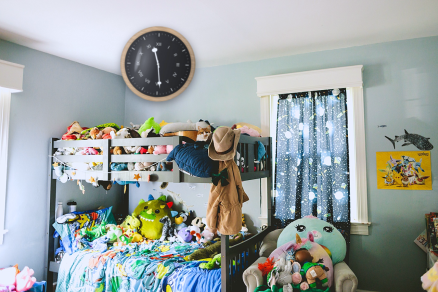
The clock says 11:29
